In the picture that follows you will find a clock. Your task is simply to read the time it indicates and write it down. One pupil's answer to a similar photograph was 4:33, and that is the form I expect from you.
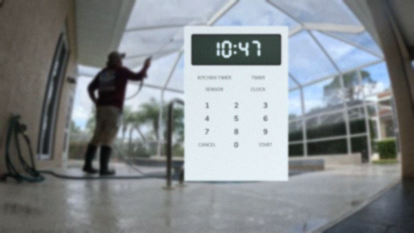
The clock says 10:47
